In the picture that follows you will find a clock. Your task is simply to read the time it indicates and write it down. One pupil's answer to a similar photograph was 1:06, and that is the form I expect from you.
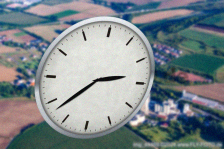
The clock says 2:38
